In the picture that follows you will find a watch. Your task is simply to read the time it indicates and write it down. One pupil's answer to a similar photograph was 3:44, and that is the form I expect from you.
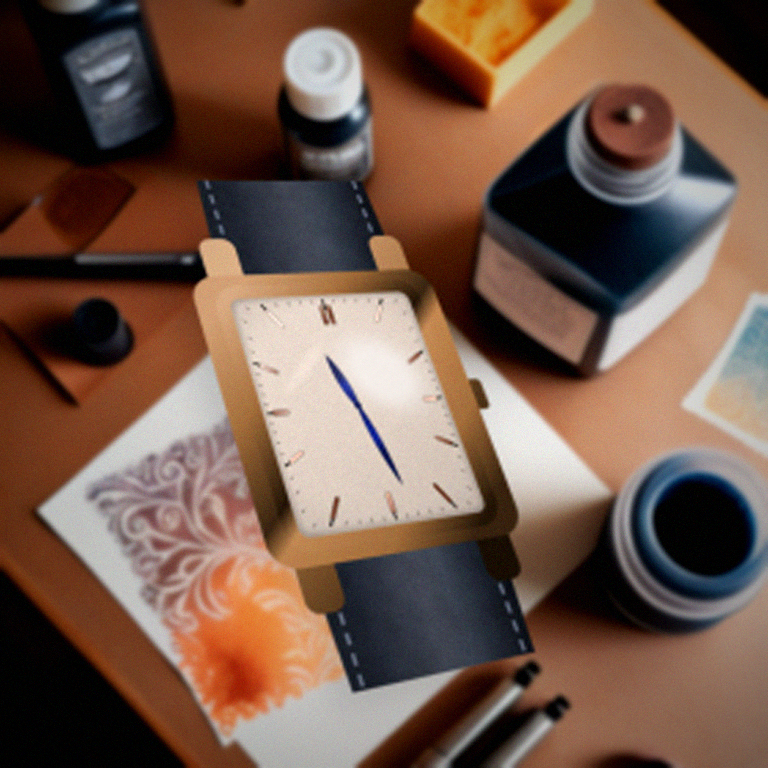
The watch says 11:28
